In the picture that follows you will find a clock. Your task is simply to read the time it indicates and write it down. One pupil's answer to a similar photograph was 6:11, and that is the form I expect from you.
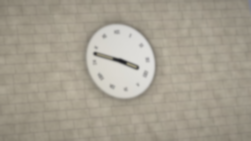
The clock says 3:48
